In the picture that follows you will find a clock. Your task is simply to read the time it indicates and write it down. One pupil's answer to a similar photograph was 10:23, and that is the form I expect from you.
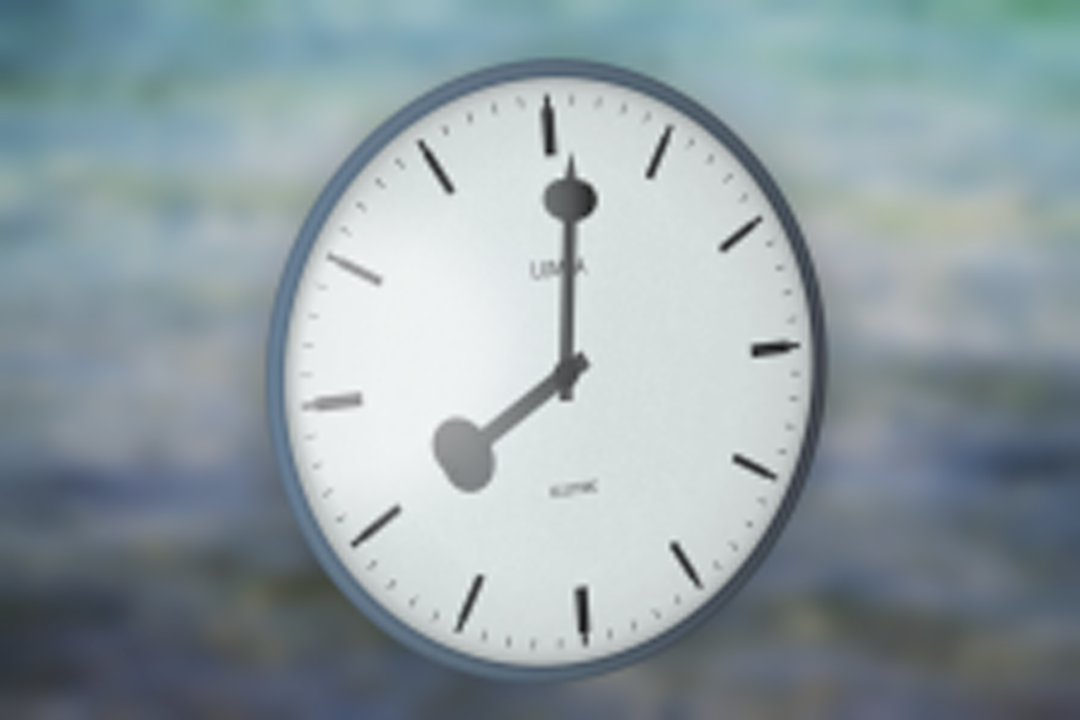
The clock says 8:01
